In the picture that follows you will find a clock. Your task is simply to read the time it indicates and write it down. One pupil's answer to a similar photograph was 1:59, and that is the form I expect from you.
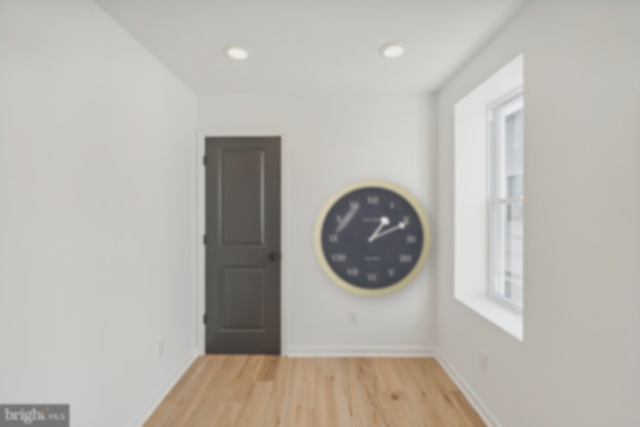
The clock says 1:11
